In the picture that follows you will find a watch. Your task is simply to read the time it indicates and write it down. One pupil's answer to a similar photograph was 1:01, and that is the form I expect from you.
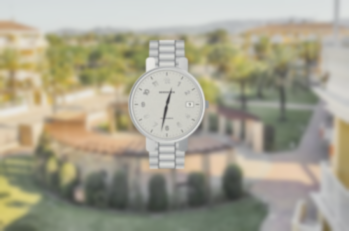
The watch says 12:32
